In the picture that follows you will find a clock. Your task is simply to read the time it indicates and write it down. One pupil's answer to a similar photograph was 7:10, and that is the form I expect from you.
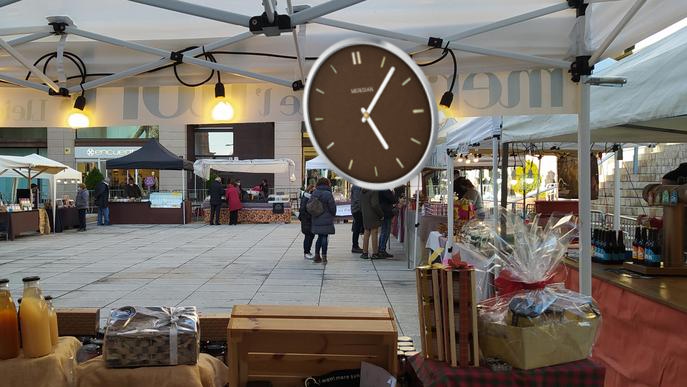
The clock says 5:07
